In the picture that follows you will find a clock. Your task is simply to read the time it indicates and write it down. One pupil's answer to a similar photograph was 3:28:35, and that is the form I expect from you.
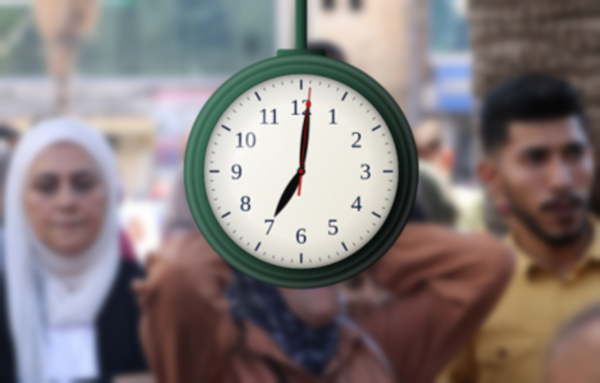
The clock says 7:01:01
